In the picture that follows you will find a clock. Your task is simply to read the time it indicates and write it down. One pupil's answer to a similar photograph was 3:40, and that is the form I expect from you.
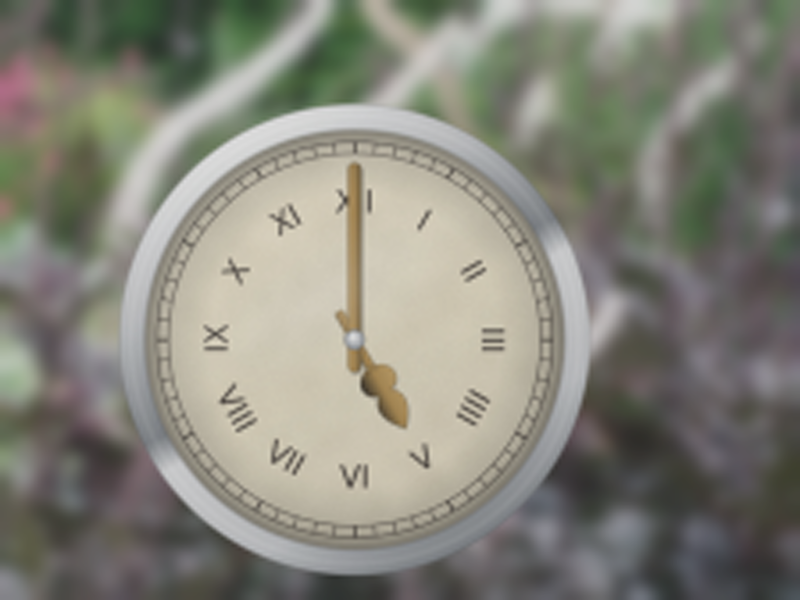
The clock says 5:00
